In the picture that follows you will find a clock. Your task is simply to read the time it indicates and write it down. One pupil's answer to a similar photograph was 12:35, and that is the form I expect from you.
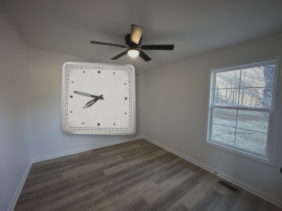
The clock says 7:47
